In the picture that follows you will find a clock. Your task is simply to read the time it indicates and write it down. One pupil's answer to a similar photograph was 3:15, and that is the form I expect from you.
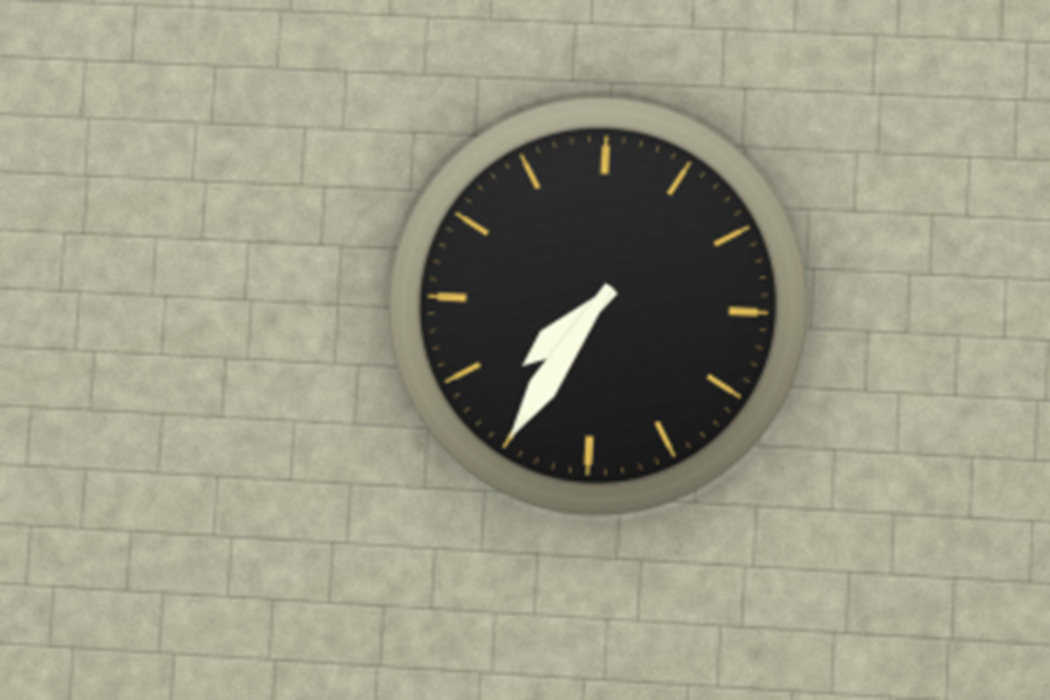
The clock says 7:35
